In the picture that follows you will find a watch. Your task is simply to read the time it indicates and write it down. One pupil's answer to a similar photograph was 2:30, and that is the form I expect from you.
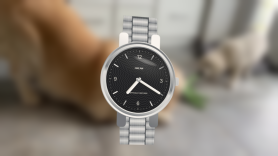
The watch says 7:20
